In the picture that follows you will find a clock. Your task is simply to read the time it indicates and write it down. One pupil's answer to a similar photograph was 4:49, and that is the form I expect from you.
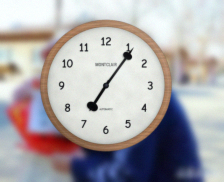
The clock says 7:06
